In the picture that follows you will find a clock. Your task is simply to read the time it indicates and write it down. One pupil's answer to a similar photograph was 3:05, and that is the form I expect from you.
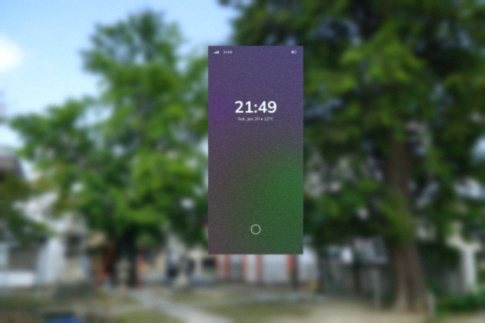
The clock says 21:49
